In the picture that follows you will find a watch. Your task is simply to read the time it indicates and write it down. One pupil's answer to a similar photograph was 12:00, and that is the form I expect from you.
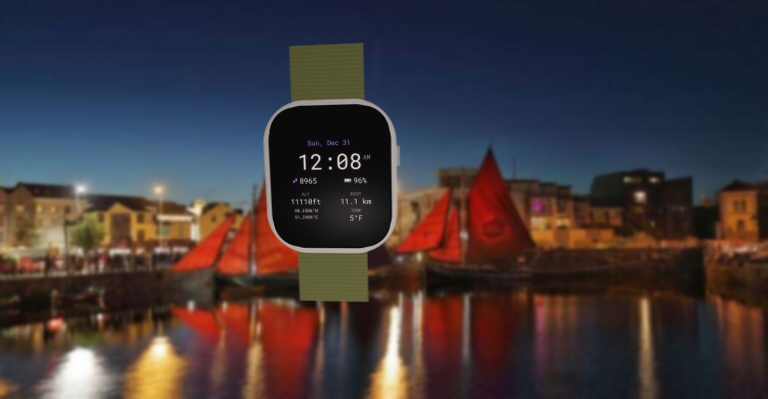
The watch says 12:08
